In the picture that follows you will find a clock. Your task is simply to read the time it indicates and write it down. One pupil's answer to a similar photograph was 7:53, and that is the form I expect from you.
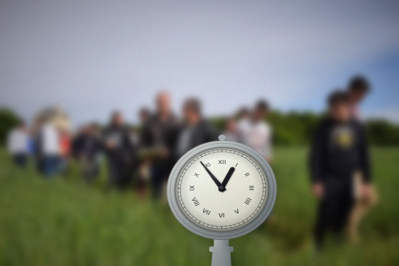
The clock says 12:54
